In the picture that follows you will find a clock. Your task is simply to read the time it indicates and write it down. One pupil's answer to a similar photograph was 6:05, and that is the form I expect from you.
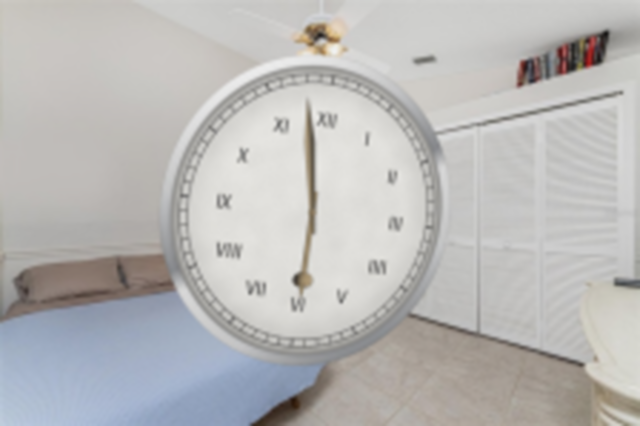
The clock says 5:58
